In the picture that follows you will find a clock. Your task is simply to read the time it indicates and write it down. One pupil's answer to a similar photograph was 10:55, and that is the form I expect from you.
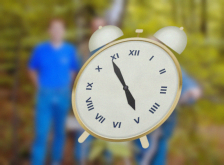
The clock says 4:54
